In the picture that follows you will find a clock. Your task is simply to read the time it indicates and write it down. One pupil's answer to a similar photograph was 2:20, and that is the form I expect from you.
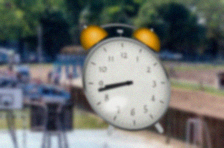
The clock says 8:43
